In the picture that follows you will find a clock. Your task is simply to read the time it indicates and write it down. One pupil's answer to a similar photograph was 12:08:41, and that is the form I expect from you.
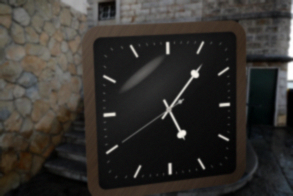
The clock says 5:06:40
